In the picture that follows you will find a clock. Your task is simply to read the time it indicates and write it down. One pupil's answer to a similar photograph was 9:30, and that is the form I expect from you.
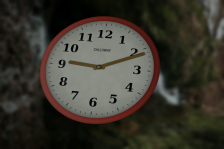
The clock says 9:11
